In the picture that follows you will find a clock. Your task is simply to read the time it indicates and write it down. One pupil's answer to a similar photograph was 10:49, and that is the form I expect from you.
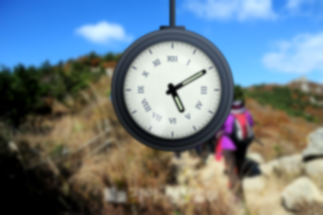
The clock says 5:10
